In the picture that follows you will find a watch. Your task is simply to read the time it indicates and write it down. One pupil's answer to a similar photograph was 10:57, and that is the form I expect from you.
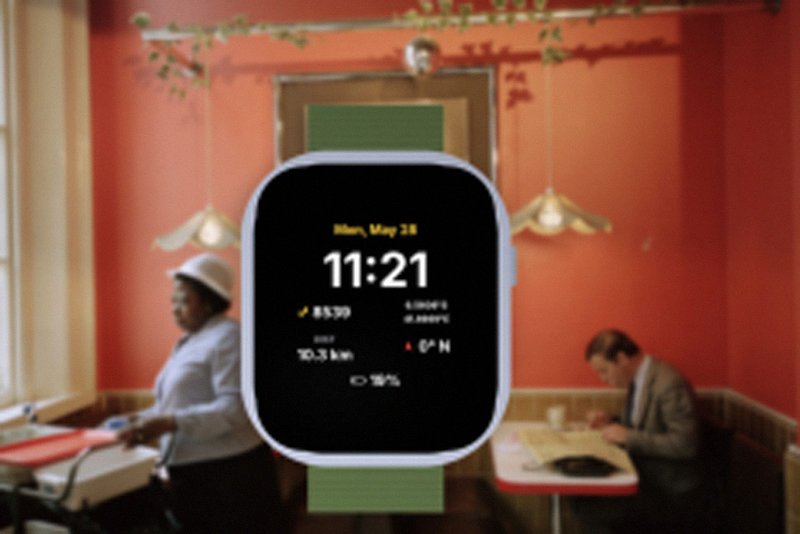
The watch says 11:21
